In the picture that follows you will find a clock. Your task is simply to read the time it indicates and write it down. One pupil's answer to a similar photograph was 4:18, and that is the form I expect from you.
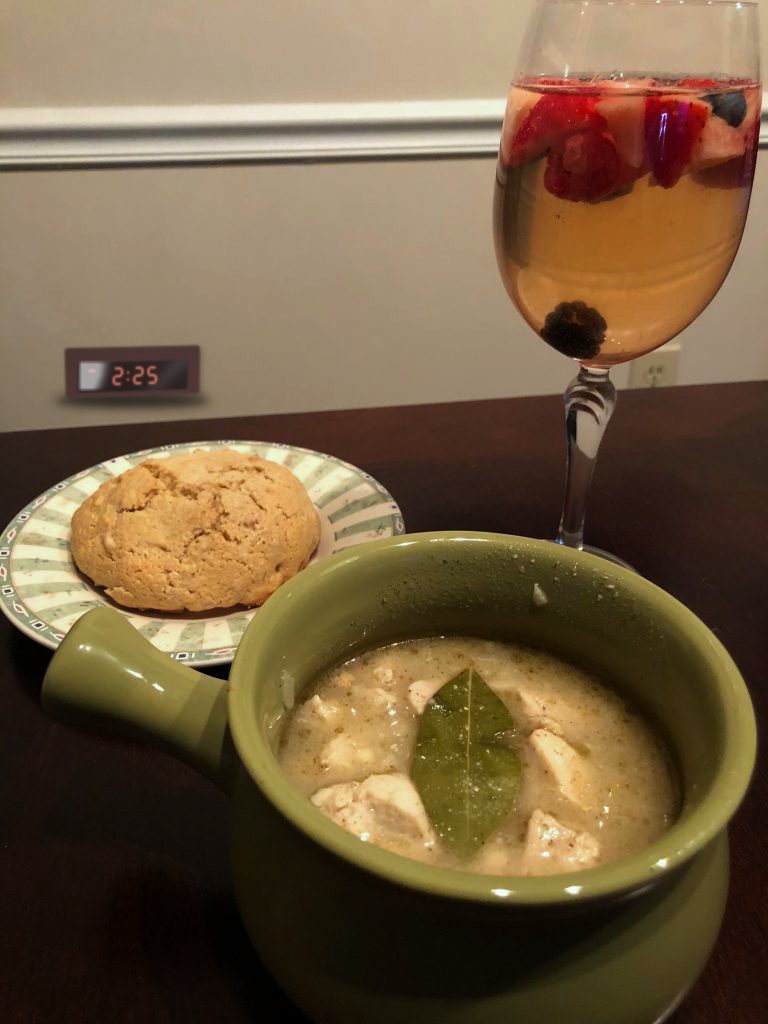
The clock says 2:25
